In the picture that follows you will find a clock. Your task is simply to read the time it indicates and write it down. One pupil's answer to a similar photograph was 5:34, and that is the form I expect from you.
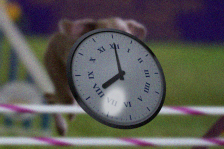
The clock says 8:00
